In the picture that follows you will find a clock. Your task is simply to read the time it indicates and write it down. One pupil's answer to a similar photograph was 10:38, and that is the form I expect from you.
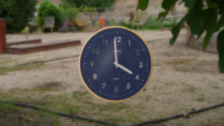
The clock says 3:59
